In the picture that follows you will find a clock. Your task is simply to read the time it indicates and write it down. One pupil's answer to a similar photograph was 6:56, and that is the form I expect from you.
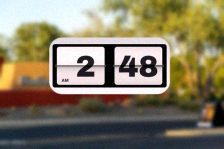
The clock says 2:48
